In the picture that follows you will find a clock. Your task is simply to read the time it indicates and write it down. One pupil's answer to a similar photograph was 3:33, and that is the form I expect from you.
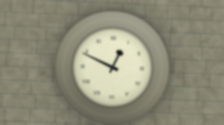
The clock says 12:49
